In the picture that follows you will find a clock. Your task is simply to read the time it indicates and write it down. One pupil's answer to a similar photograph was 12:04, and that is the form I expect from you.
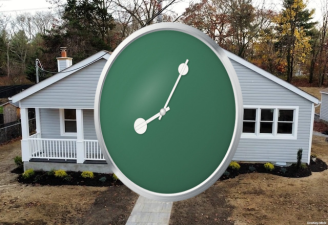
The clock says 8:05
